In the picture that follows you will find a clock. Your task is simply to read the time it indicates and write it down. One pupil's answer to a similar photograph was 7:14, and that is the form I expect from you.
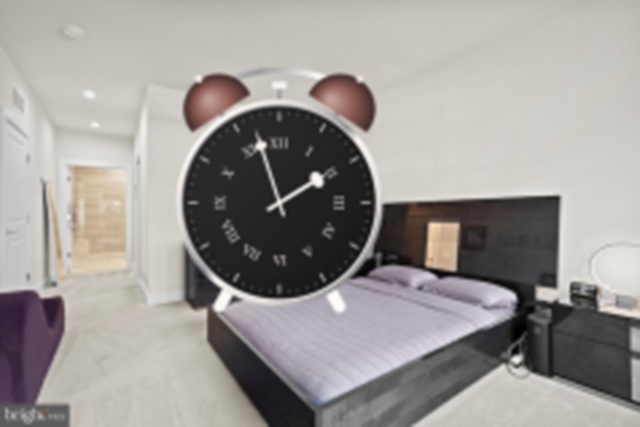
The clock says 1:57
